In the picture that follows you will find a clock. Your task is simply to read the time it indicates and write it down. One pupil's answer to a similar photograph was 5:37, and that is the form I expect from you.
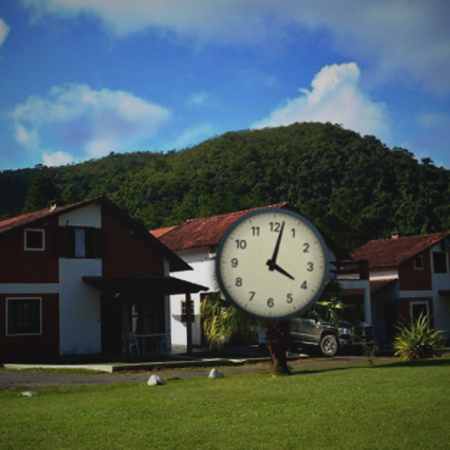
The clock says 4:02
